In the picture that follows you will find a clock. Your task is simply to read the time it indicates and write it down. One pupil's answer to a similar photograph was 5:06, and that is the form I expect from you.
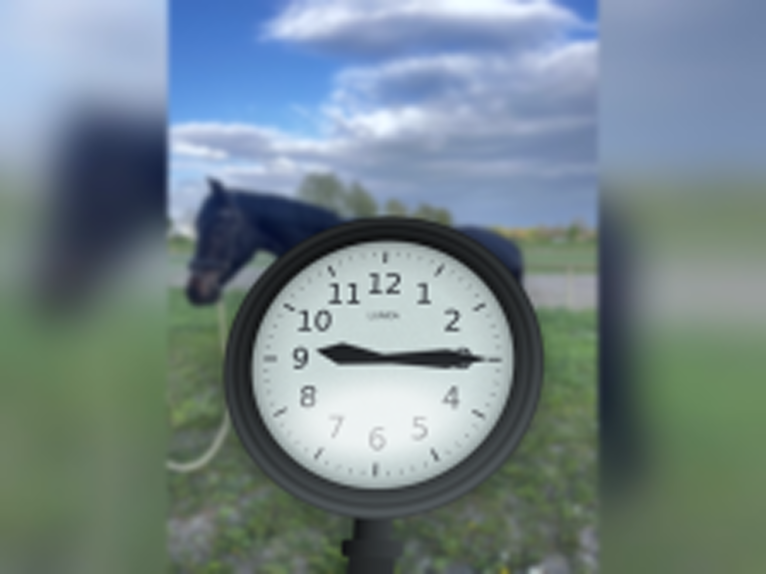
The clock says 9:15
